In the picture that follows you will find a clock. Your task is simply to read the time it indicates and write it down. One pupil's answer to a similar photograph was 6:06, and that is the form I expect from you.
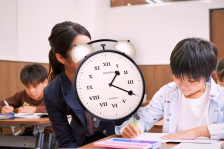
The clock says 1:20
